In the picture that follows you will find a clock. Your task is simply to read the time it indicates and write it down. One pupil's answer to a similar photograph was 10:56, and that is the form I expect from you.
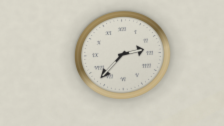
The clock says 2:37
